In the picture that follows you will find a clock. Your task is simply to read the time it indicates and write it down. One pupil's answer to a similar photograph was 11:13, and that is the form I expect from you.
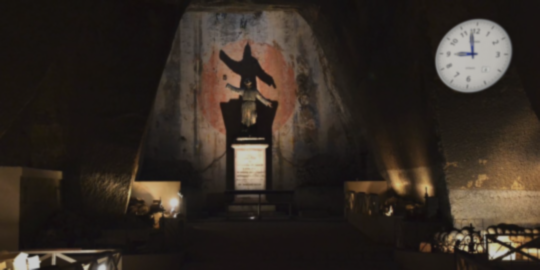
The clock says 8:58
